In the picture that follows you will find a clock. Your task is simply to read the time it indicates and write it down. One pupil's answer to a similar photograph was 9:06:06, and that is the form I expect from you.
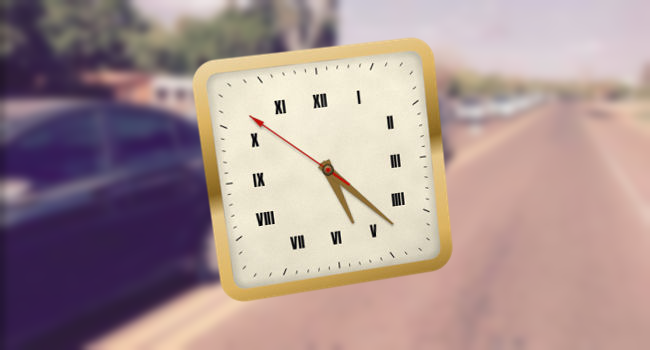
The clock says 5:22:52
